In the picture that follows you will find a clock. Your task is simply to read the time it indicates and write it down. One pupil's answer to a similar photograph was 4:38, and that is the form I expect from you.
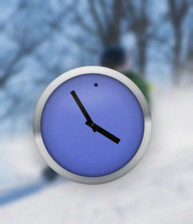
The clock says 3:54
